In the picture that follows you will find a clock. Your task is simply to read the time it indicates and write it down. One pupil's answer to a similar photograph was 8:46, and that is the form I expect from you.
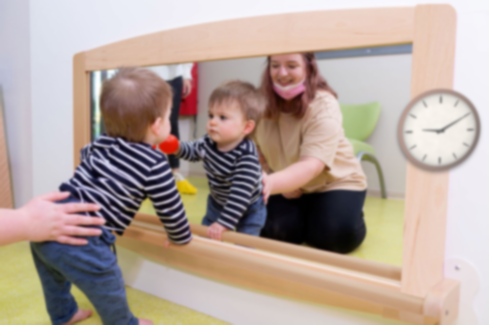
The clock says 9:10
